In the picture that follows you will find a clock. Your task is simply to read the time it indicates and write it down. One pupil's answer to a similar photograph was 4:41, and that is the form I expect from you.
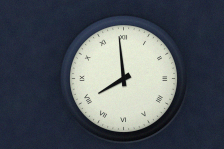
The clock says 7:59
